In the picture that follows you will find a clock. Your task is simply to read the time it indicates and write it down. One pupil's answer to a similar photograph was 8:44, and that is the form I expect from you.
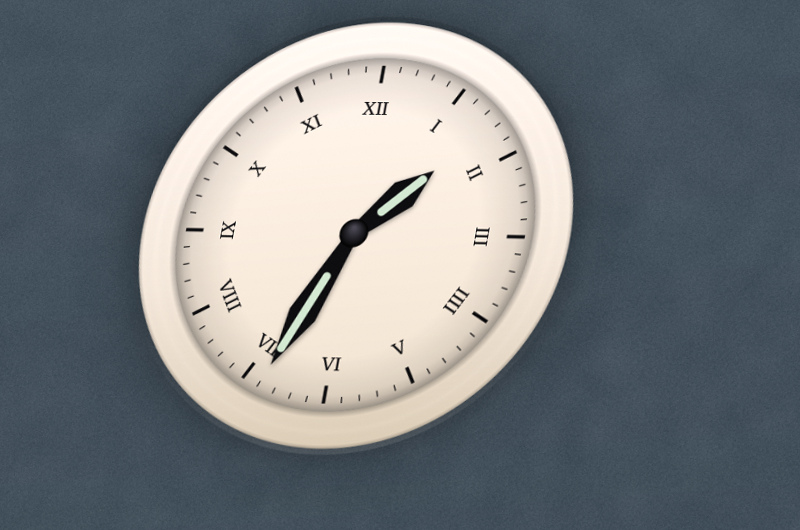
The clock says 1:34
